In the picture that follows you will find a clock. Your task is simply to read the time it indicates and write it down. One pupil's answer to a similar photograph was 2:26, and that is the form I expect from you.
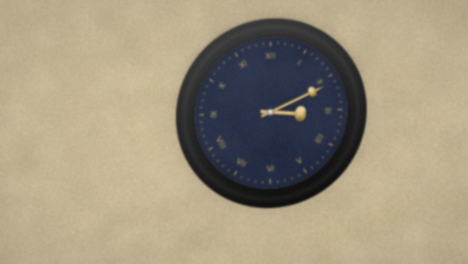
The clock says 3:11
